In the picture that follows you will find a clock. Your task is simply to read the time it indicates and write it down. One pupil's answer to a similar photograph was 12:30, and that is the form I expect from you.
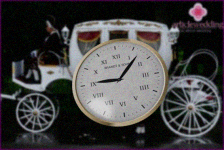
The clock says 9:07
